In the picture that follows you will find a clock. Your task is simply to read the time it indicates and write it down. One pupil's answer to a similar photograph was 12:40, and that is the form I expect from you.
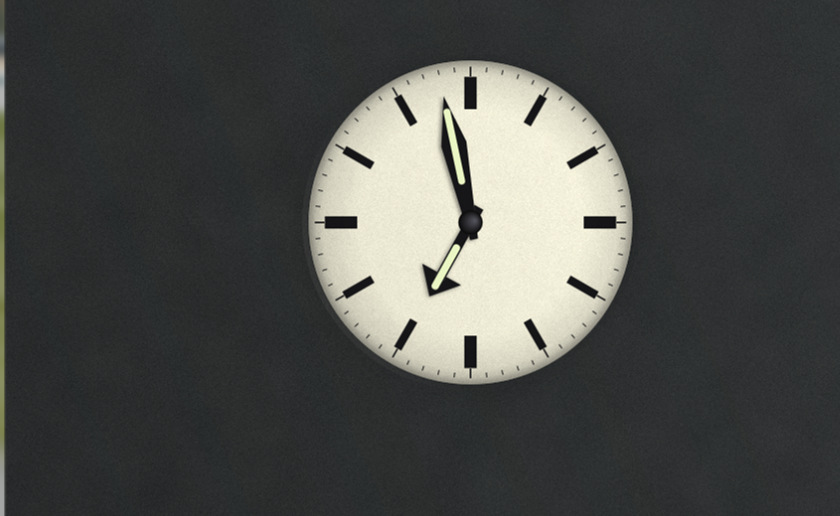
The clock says 6:58
